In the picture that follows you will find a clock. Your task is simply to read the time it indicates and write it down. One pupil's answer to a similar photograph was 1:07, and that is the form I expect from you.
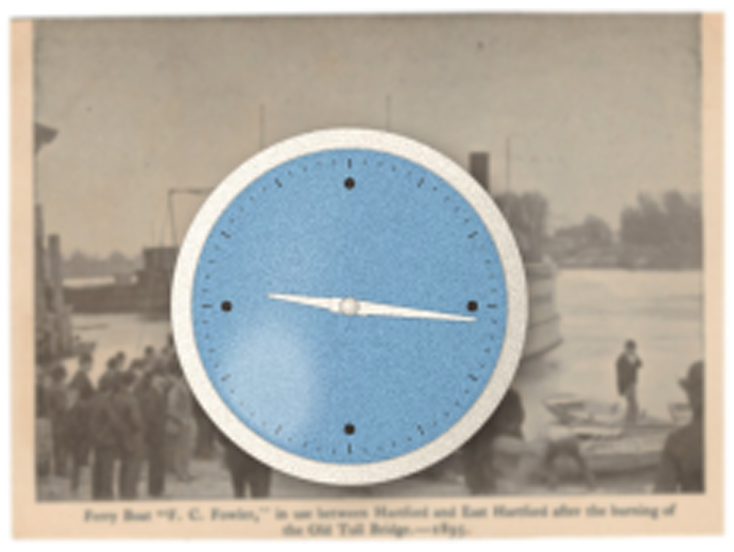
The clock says 9:16
